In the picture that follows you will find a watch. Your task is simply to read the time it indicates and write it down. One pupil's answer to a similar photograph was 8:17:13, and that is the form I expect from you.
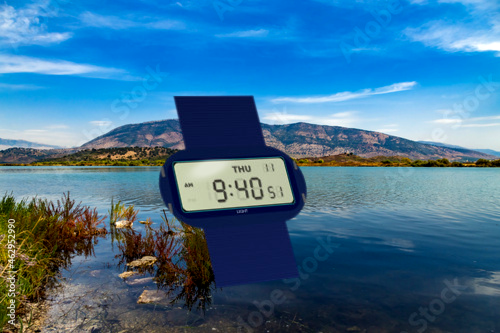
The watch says 9:40:51
